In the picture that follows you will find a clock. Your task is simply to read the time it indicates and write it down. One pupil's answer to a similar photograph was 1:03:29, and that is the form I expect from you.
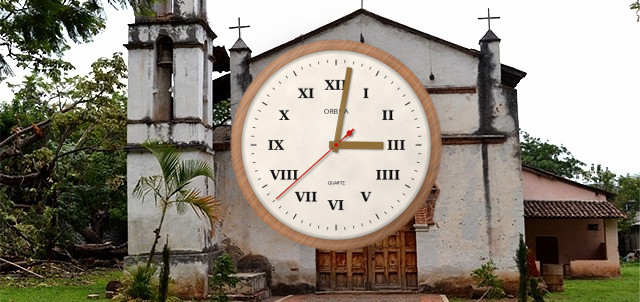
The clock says 3:01:38
